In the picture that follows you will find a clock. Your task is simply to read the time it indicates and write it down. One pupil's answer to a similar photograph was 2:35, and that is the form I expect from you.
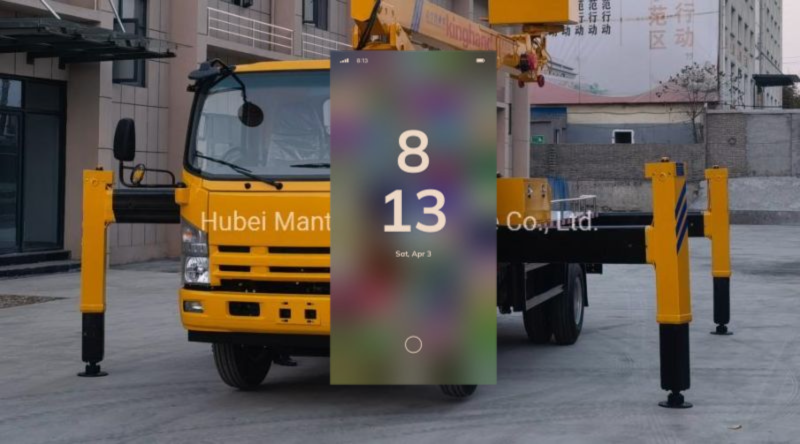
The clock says 8:13
